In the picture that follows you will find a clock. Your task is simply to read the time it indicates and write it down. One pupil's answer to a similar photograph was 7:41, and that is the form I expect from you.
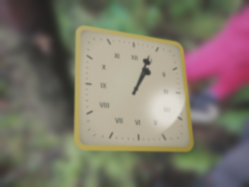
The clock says 1:04
